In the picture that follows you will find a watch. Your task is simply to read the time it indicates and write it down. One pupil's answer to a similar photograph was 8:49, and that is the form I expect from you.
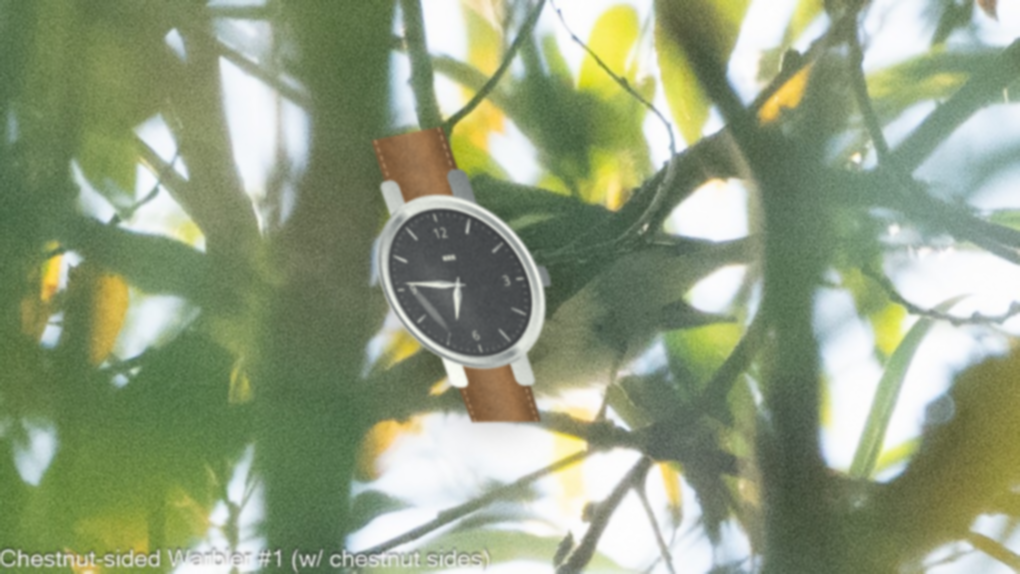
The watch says 6:46
